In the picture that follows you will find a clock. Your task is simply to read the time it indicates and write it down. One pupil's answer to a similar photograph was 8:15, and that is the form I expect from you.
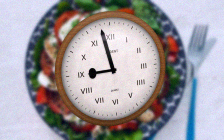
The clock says 8:58
